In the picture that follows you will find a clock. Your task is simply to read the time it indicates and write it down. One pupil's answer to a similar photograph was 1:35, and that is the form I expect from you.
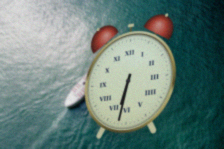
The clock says 6:32
